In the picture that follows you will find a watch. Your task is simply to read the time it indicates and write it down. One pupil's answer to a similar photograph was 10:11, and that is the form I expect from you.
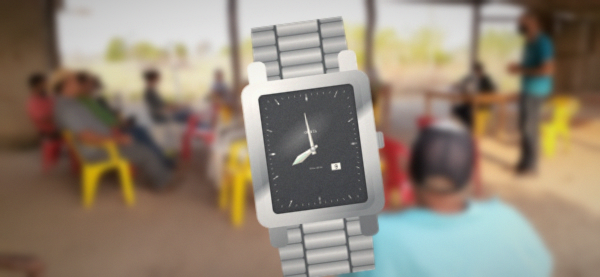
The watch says 7:59
